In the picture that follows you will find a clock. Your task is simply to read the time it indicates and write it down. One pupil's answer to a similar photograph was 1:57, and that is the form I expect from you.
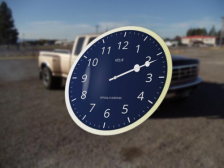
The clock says 2:11
